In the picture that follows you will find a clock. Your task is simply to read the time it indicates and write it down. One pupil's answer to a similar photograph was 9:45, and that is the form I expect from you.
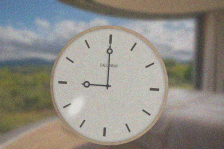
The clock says 9:00
